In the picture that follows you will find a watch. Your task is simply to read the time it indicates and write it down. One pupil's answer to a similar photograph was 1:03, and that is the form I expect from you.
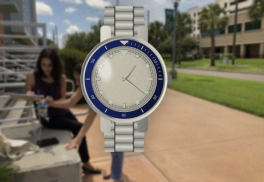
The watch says 1:21
